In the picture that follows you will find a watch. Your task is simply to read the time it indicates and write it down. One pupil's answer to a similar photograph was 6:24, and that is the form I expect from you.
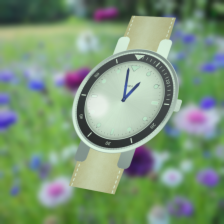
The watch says 12:58
